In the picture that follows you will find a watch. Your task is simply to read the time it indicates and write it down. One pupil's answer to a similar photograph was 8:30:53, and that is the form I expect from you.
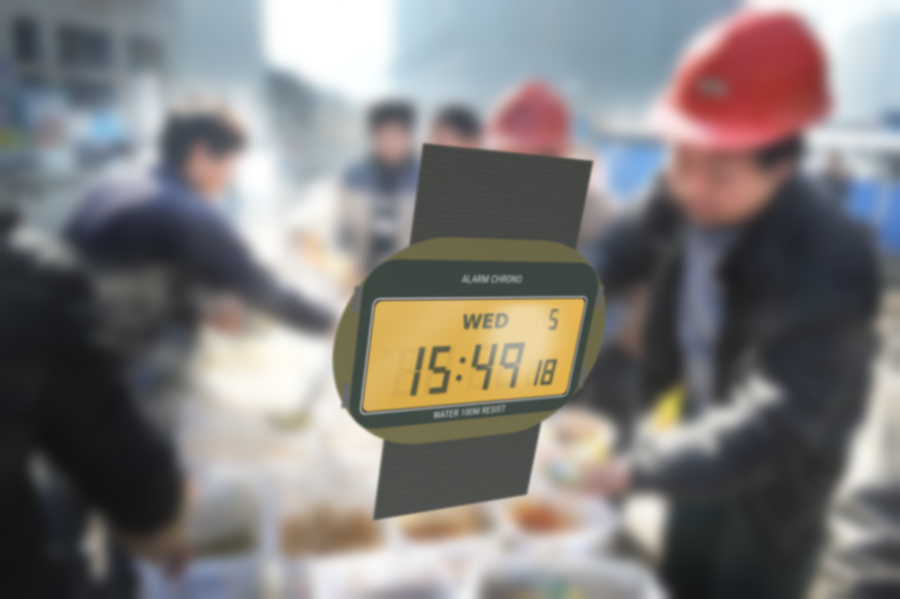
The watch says 15:49:18
